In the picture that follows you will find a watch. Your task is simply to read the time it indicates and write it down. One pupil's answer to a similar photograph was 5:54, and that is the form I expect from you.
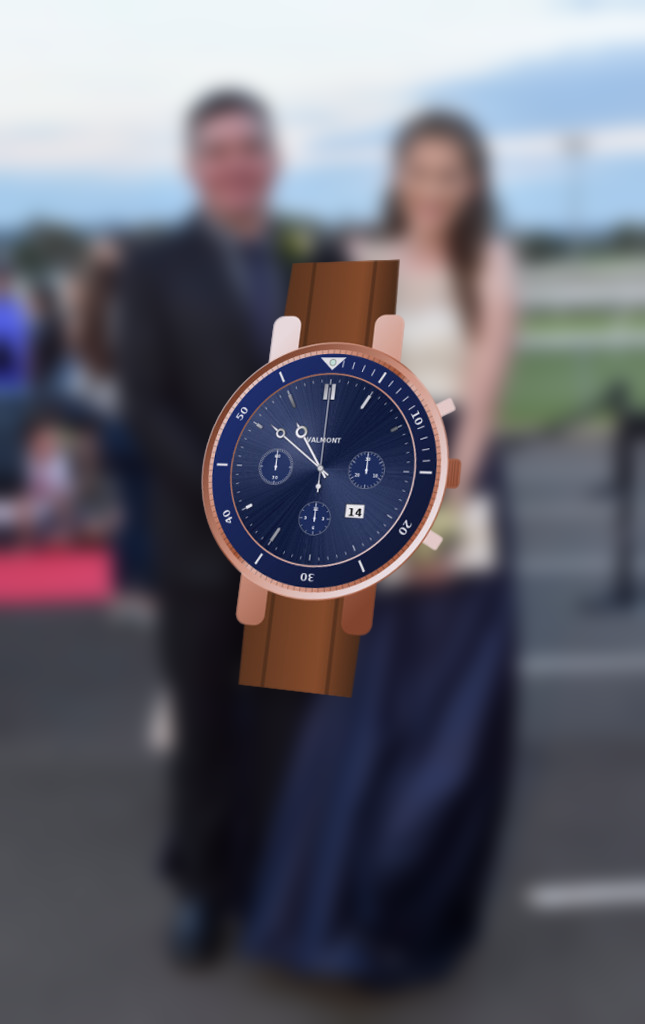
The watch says 10:51
